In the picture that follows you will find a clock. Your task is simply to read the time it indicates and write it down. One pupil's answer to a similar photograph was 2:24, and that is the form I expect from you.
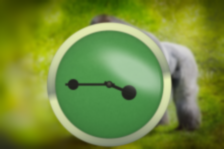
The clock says 3:45
